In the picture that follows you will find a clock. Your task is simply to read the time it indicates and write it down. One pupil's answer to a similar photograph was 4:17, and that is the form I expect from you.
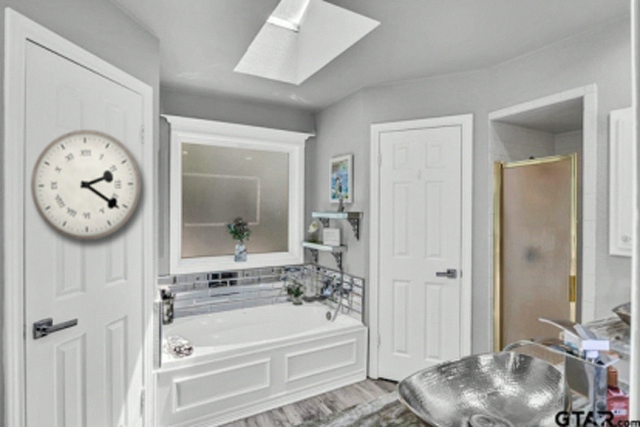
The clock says 2:21
